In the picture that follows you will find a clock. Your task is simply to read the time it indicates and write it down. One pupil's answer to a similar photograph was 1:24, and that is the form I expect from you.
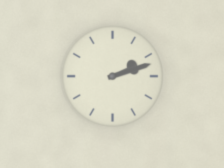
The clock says 2:12
